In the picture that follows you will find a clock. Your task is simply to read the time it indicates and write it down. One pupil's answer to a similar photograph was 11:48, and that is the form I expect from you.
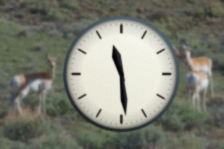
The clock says 11:29
